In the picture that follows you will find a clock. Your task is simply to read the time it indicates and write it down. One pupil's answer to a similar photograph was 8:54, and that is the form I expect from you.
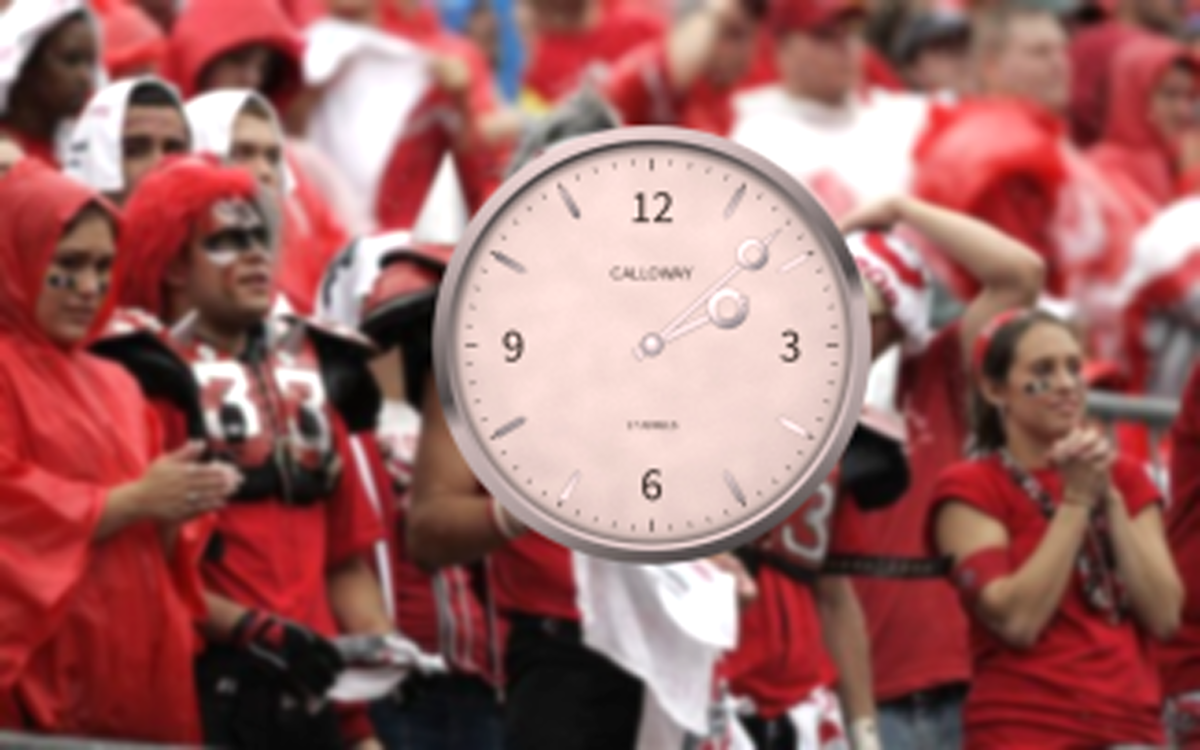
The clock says 2:08
